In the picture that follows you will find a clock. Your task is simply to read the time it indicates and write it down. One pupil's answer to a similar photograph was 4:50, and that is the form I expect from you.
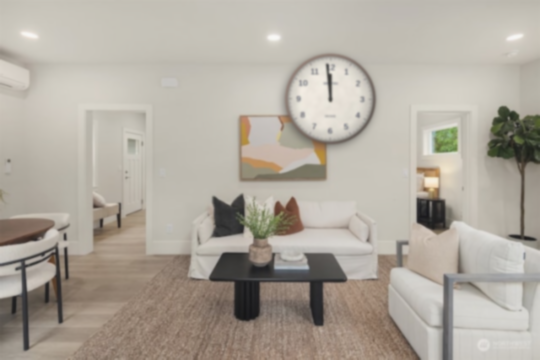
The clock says 11:59
